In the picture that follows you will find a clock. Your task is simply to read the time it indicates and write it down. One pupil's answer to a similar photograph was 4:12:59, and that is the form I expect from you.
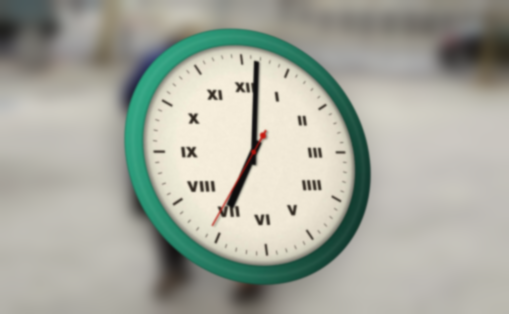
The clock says 7:01:36
